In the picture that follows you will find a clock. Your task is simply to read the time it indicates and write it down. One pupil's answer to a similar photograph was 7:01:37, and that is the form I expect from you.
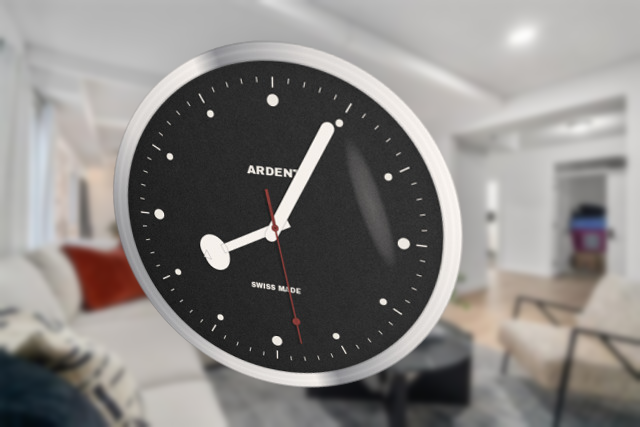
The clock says 8:04:28
